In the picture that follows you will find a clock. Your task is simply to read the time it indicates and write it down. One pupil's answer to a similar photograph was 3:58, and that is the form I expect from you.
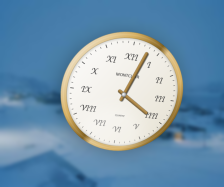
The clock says 4:03
